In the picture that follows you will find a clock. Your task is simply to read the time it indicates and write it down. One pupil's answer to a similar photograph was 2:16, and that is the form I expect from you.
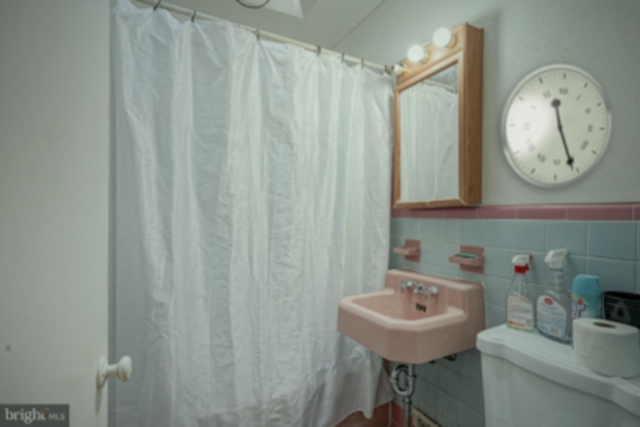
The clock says 11:26
